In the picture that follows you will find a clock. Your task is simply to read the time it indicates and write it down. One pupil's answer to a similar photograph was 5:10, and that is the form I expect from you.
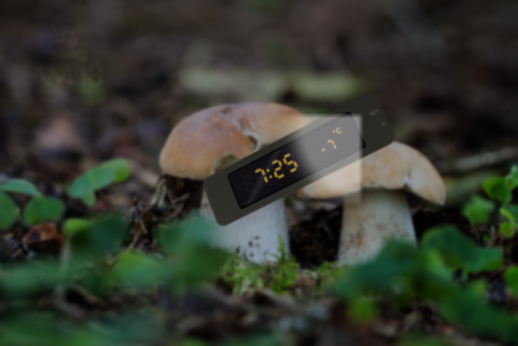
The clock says 7:25
